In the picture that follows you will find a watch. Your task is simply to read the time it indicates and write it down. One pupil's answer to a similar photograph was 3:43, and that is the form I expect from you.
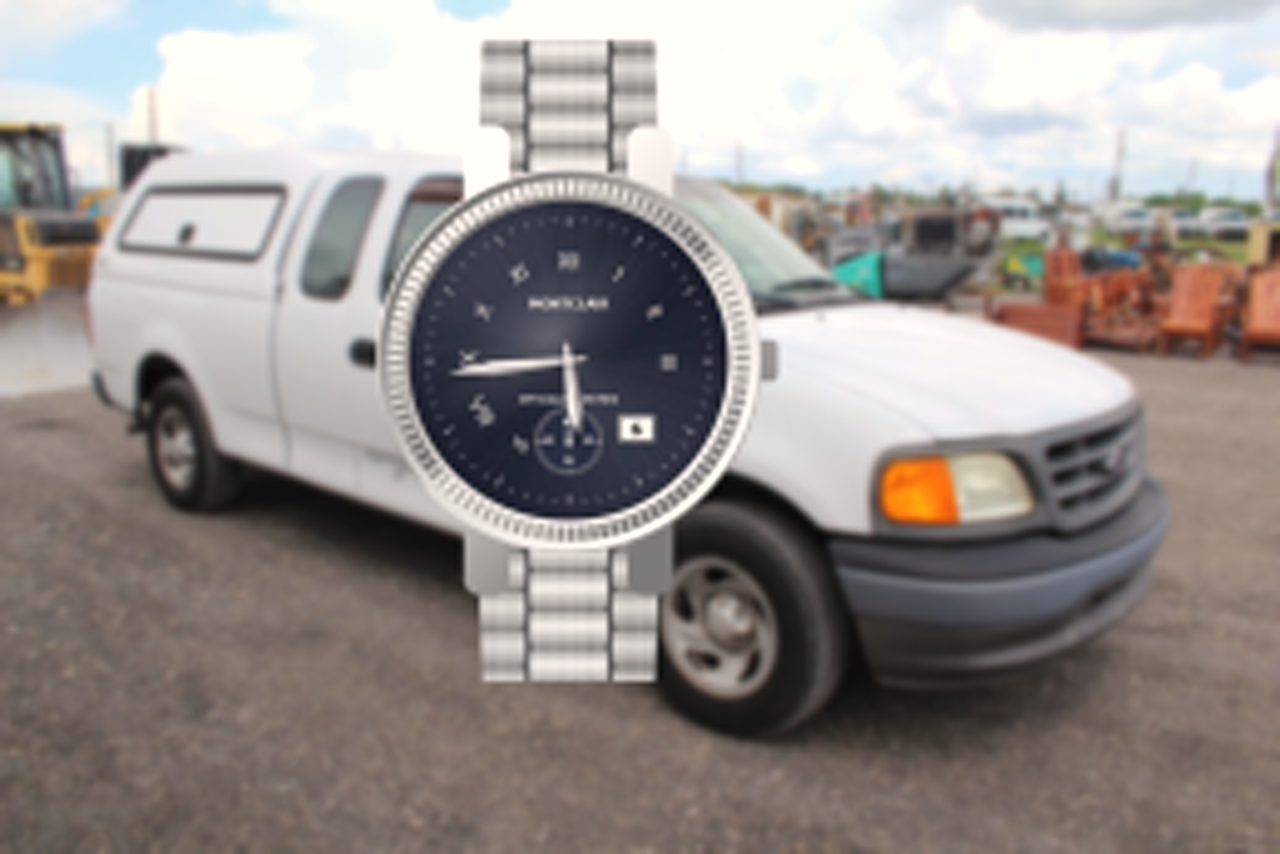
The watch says 5:44
